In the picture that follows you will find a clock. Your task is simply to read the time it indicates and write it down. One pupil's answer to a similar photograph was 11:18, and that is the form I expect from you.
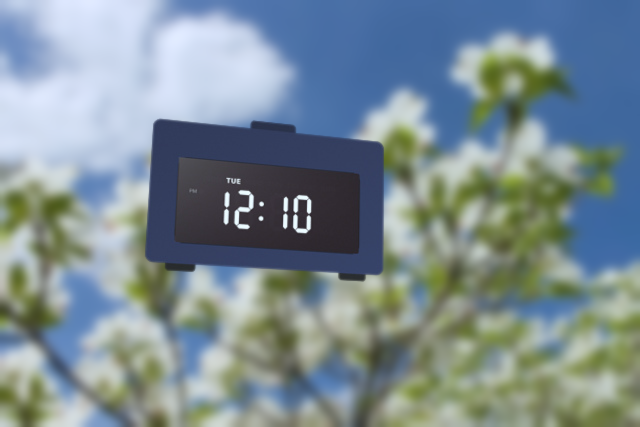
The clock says 12:10
